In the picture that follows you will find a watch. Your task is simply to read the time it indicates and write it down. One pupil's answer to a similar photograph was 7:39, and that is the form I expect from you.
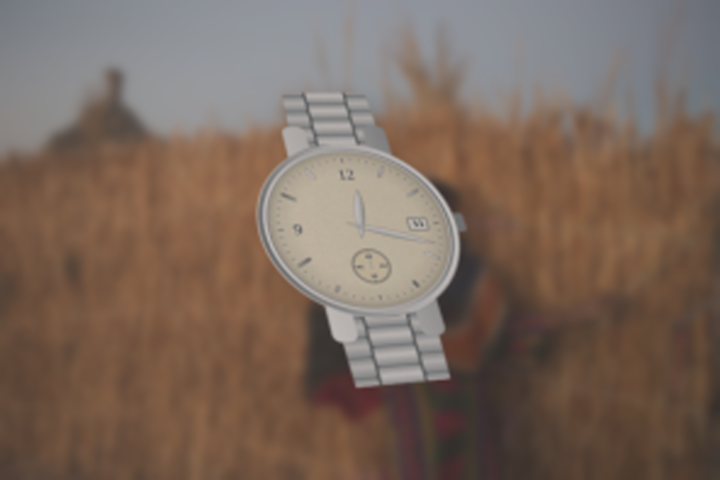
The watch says 12:18
